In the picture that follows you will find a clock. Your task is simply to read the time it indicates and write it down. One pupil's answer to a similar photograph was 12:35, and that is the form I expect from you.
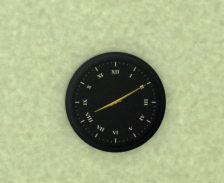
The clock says 8:10
